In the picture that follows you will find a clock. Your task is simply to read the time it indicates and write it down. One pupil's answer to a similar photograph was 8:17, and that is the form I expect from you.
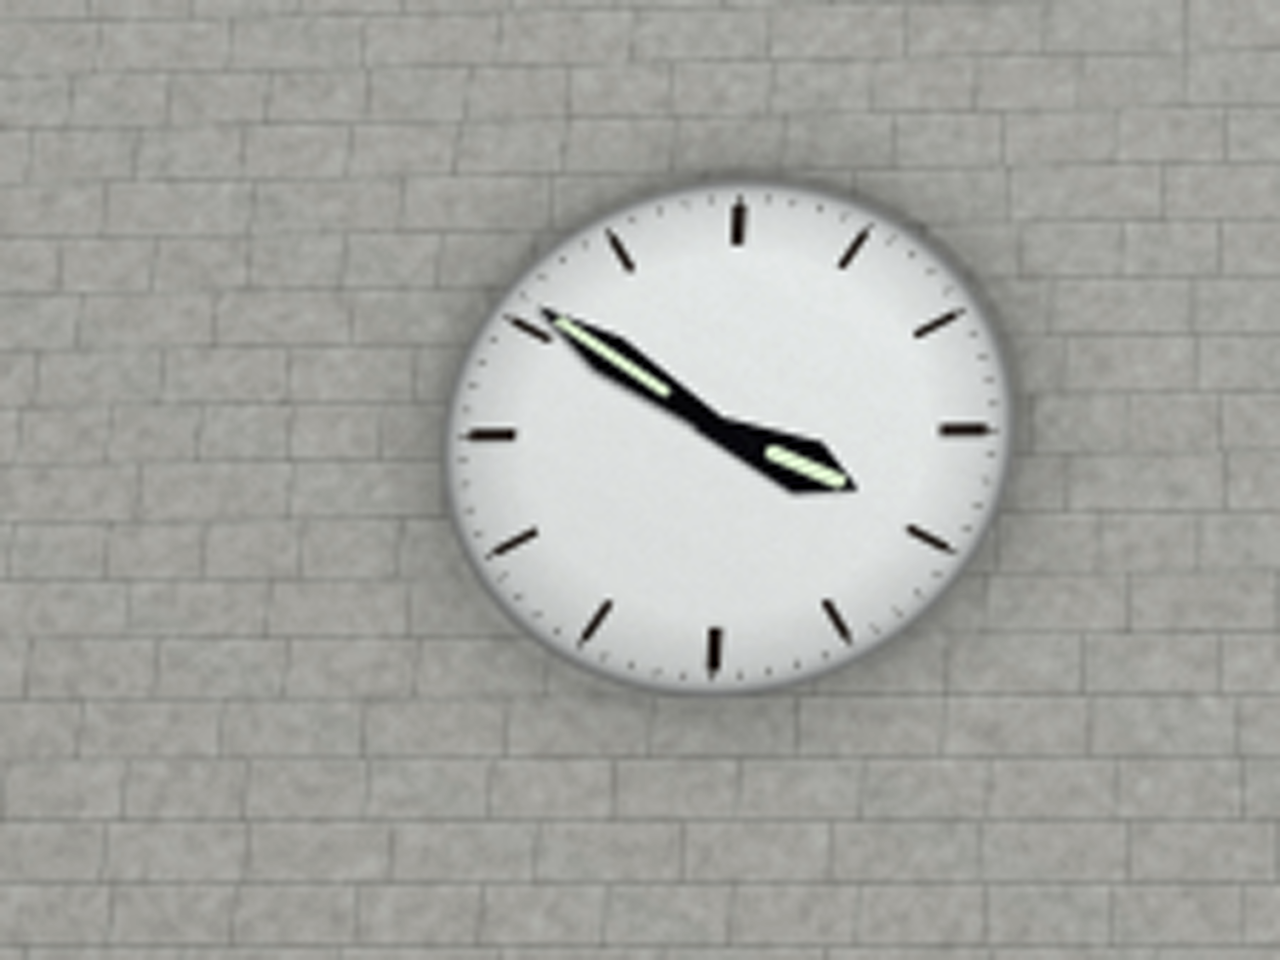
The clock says 3:51
